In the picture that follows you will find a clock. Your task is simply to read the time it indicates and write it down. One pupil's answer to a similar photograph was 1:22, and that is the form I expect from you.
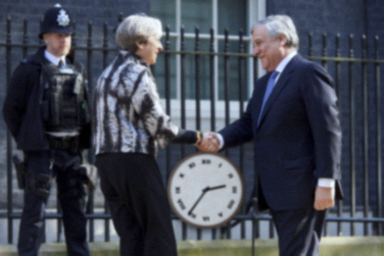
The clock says 2:36
